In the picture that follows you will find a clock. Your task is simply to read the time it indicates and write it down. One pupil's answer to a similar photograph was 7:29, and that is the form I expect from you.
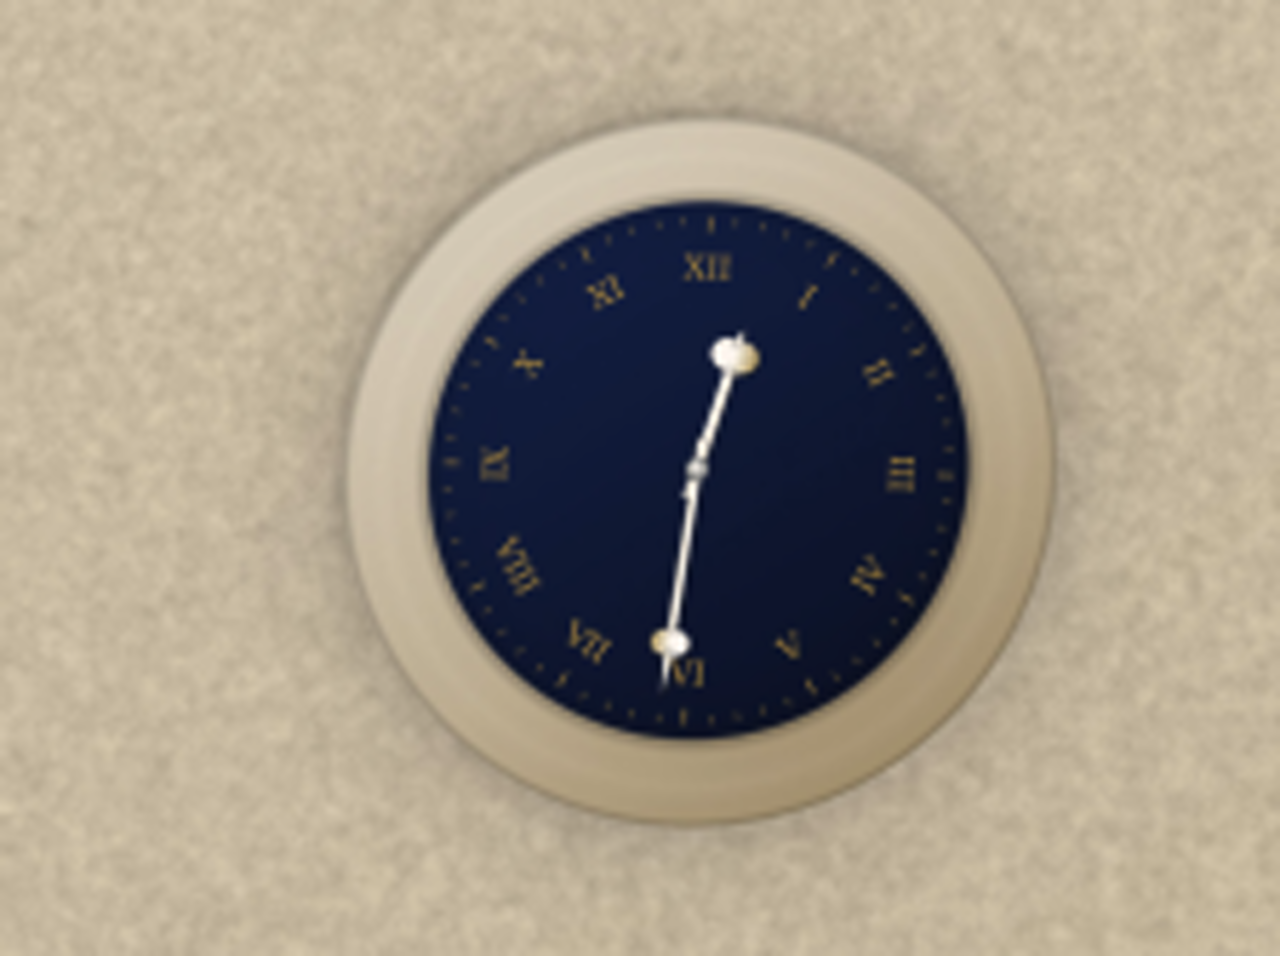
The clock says 12:31
